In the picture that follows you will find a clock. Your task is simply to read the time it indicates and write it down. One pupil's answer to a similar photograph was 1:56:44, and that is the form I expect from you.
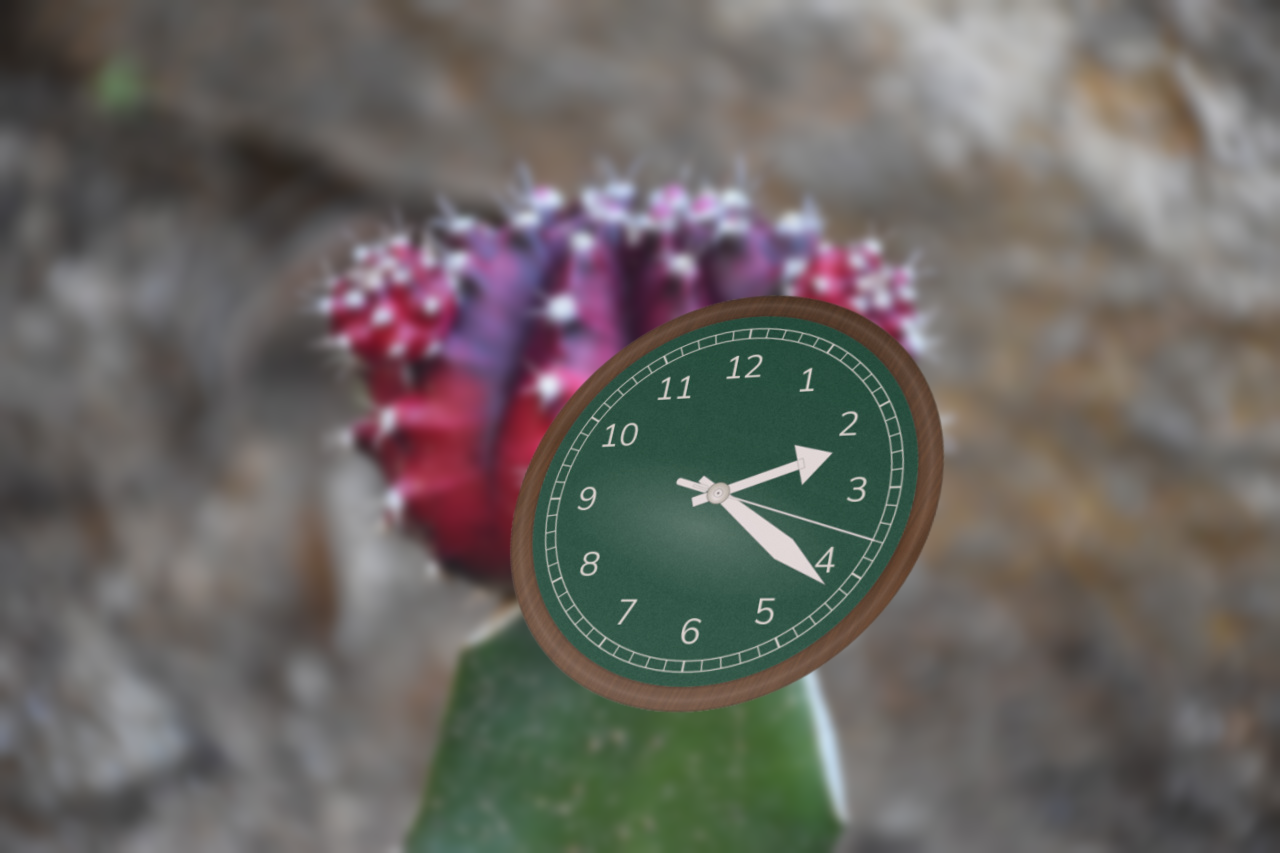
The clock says 2:21:18
